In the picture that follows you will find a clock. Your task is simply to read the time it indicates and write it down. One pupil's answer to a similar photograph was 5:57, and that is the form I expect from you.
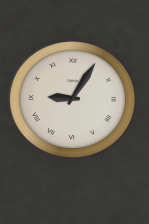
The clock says 9:05
